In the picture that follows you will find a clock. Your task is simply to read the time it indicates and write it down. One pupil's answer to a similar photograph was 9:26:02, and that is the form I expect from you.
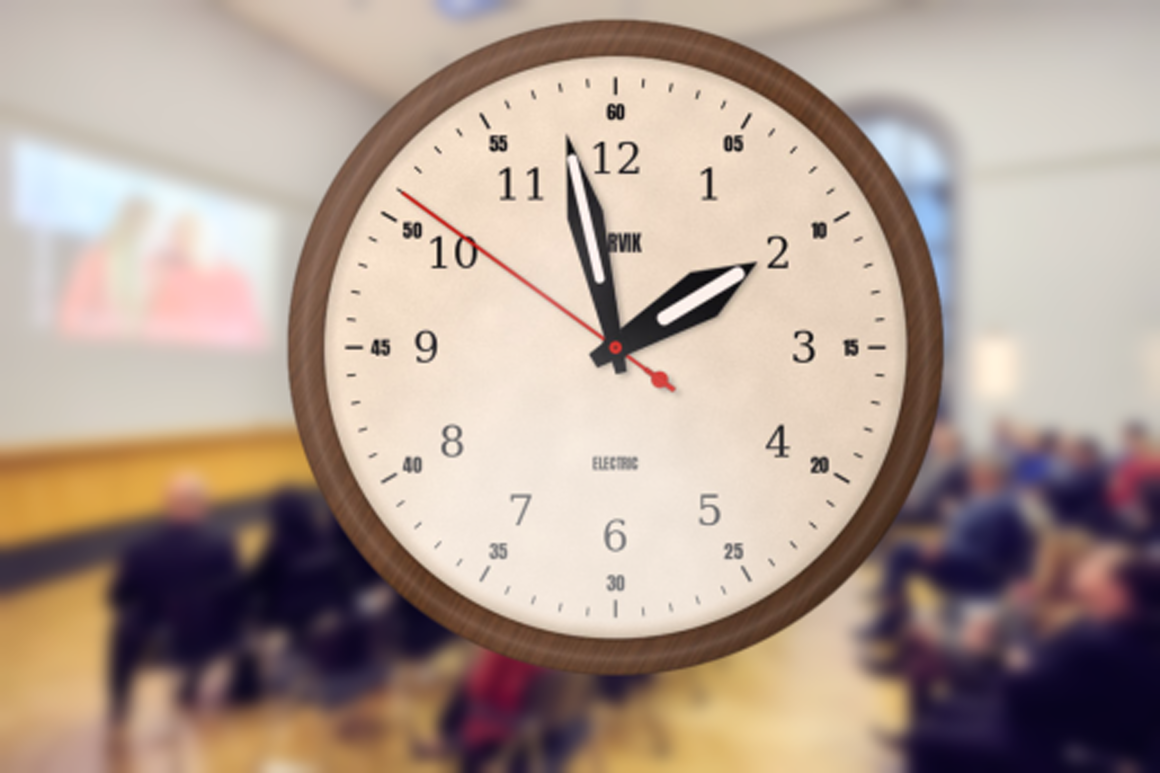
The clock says 1:57:51
